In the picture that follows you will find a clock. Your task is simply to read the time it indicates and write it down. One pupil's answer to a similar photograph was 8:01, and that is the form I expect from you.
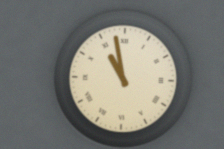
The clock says 10:58
